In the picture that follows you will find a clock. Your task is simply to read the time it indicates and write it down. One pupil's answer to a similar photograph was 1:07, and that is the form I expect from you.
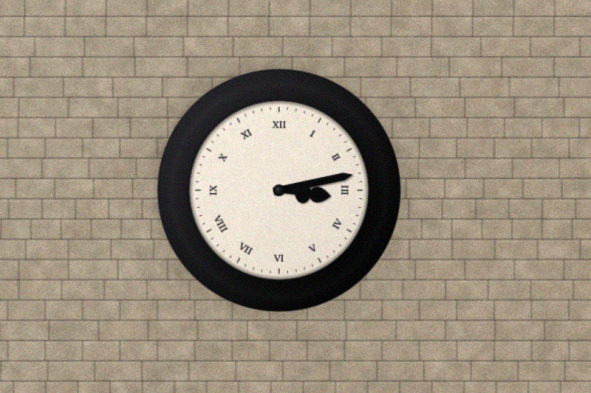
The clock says 3:13
